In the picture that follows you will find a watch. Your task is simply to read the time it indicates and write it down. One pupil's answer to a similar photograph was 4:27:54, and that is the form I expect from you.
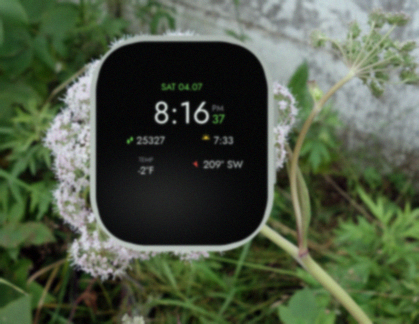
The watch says 8:16:37
